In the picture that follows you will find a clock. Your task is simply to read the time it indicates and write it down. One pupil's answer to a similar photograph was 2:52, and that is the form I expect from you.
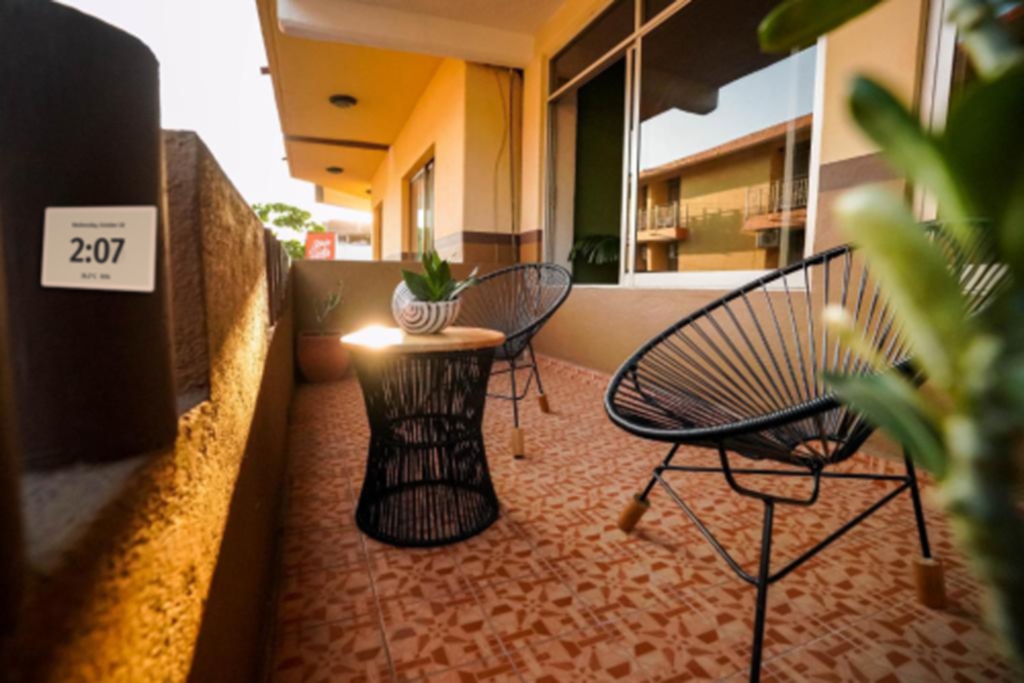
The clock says 2:07
